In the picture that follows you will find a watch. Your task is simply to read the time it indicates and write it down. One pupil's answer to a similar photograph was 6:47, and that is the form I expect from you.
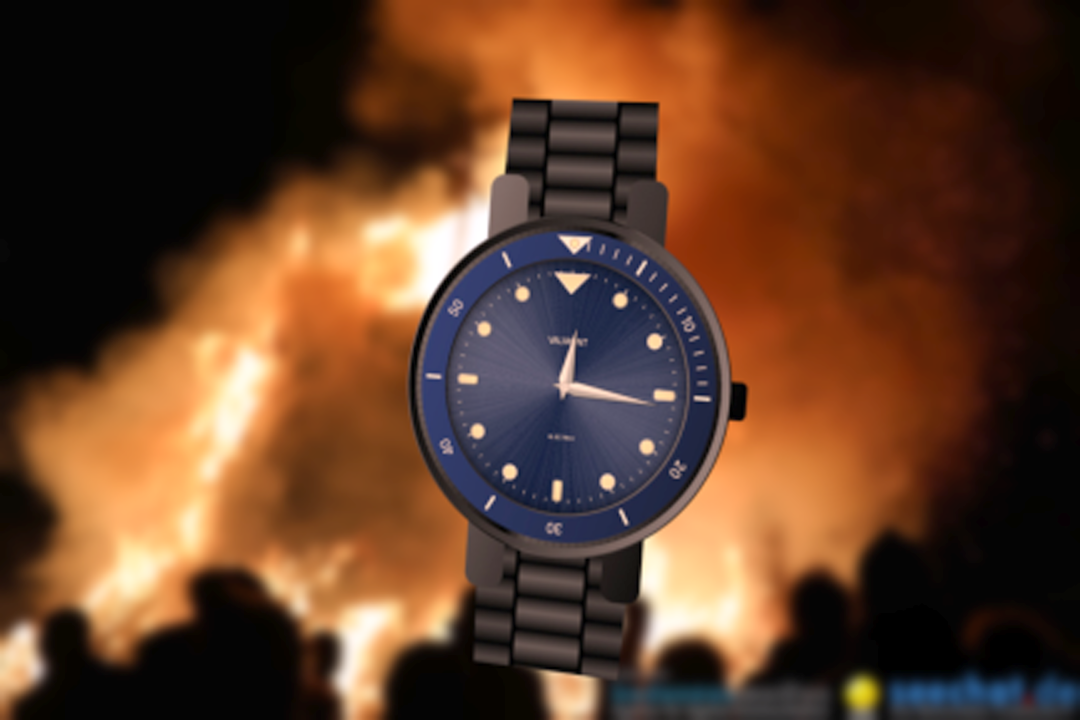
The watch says 12:16
